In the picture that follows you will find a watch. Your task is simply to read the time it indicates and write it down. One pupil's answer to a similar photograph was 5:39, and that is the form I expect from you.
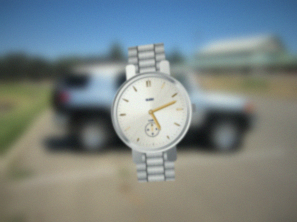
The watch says 5:12
